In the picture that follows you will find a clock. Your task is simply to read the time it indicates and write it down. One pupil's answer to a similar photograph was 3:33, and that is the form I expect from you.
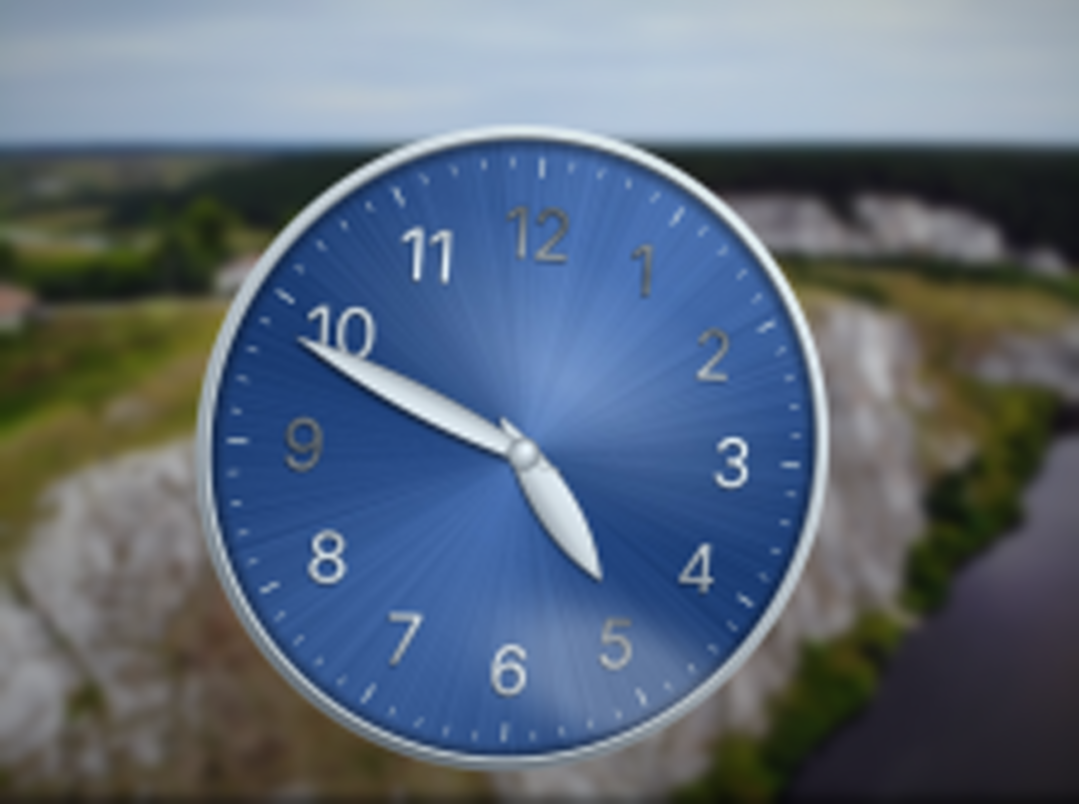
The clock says 4:49
